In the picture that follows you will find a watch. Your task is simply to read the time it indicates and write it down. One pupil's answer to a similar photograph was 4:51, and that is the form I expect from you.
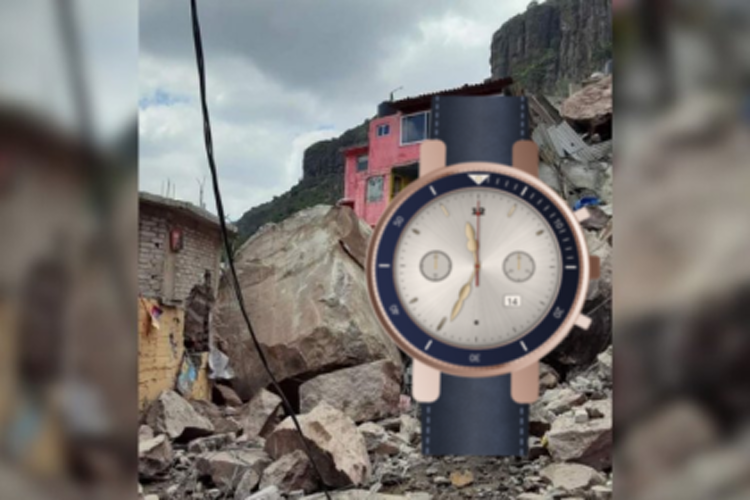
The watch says 11:34
